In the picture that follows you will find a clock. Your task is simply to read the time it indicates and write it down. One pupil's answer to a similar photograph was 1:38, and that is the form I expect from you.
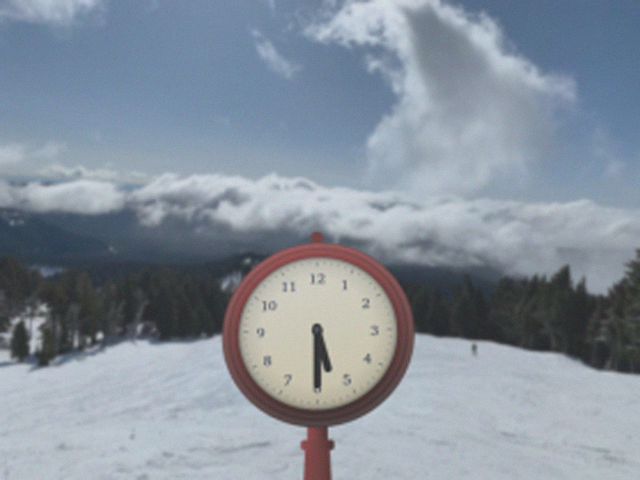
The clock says 5:30
